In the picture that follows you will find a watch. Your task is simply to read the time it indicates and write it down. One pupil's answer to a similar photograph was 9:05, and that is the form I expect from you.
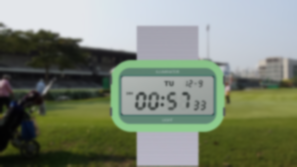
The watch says 0:57
